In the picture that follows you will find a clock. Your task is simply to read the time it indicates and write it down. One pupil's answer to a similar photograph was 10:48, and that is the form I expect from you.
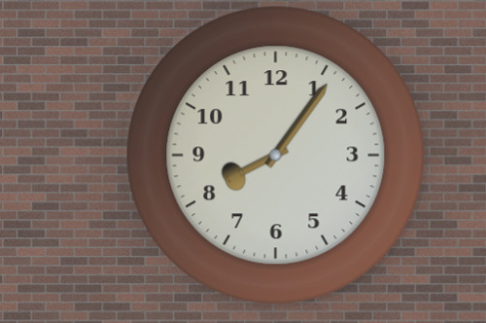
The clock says 8:06
